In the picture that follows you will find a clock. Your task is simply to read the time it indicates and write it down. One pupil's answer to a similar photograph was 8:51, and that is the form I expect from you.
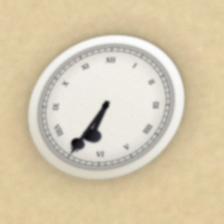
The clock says 6:35
